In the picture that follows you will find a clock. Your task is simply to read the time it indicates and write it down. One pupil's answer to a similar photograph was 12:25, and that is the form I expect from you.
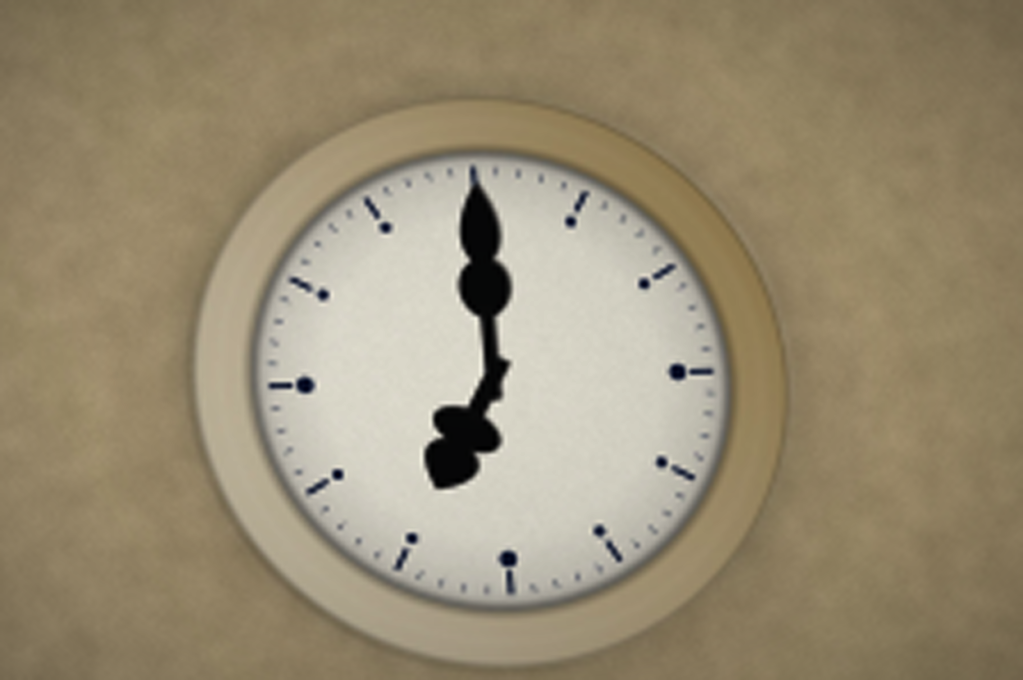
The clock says 7:00
